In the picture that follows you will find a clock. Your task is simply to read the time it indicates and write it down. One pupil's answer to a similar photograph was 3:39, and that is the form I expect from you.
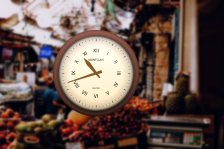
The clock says 10:42
